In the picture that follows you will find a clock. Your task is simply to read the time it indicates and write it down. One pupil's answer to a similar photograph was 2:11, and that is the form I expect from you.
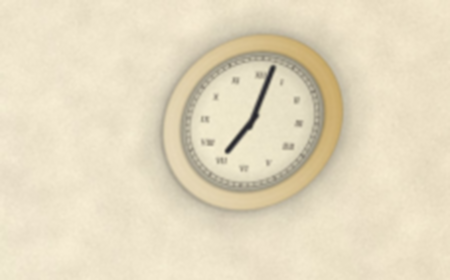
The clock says 7:02
